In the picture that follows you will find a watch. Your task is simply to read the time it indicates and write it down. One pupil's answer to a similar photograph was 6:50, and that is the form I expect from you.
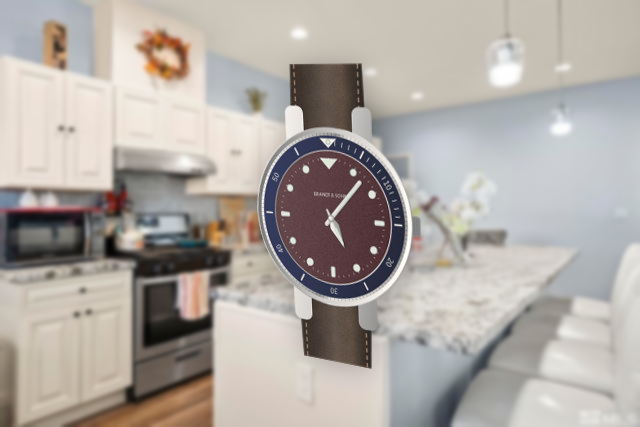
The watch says 5:07
